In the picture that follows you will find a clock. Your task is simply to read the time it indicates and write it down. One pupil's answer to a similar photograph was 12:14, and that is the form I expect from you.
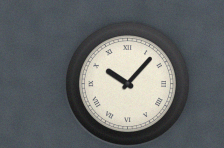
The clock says 10:07
